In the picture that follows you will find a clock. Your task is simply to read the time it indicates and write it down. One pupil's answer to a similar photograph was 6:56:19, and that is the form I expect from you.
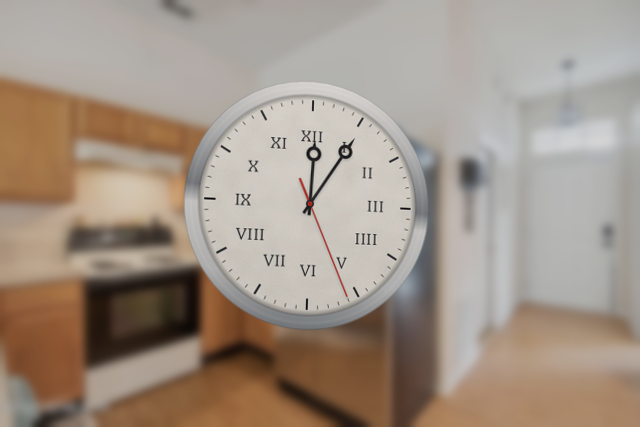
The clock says 12:05:26
